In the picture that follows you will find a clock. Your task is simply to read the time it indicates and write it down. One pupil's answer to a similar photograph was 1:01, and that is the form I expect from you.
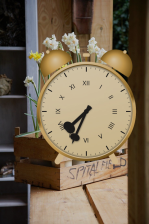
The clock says 7:34
